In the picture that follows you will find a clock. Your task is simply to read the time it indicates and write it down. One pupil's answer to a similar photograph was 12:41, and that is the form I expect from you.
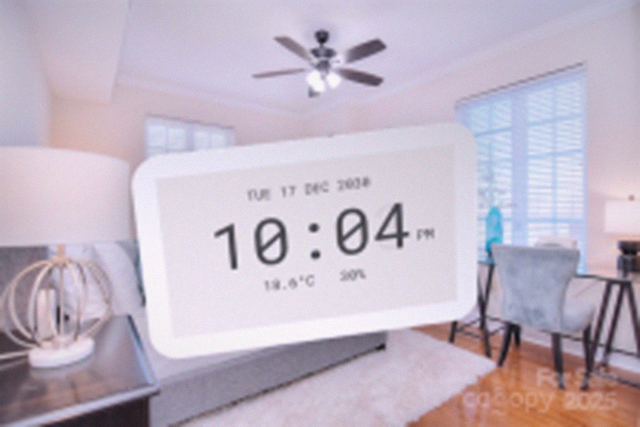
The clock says 10:04
